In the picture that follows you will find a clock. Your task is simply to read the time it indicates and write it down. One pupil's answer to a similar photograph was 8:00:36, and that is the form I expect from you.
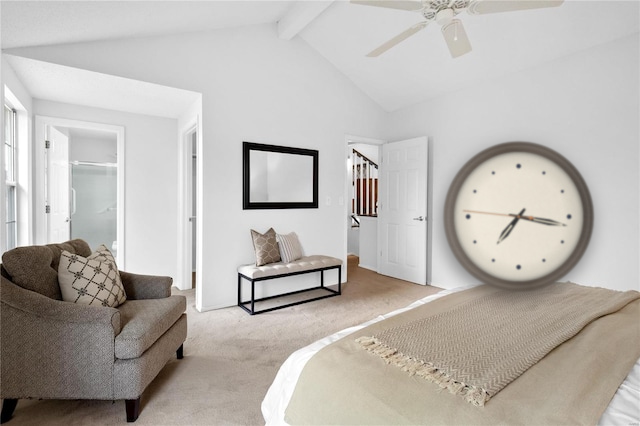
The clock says 7:16:46
